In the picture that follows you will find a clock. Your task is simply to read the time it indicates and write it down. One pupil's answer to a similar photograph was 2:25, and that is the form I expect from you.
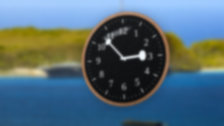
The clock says 2:53
